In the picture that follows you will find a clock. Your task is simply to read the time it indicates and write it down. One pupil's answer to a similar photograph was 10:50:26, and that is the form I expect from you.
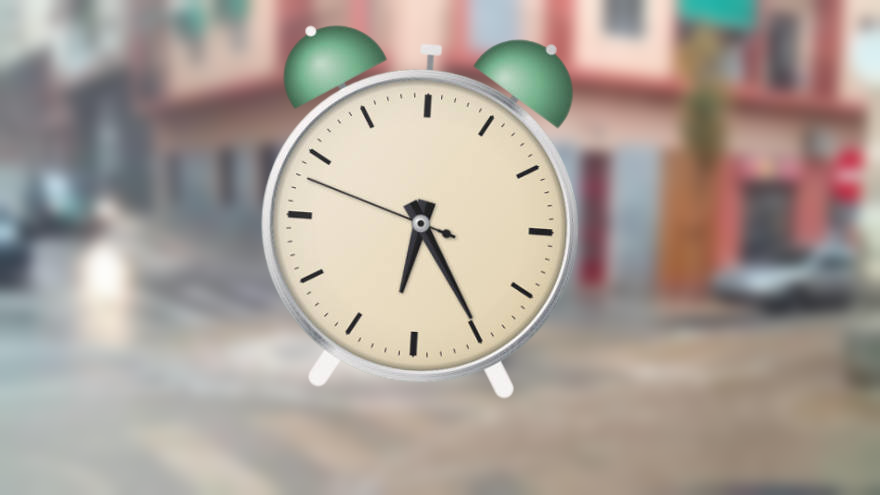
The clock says 6:24:48
